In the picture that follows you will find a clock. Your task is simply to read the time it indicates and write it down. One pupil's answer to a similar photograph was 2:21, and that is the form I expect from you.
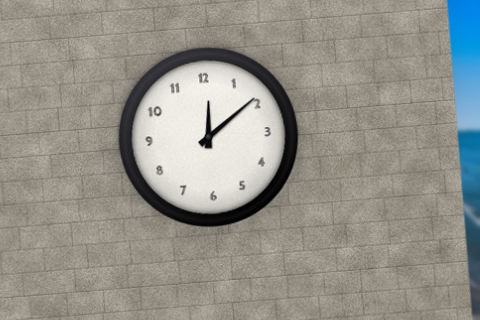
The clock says 12:09
